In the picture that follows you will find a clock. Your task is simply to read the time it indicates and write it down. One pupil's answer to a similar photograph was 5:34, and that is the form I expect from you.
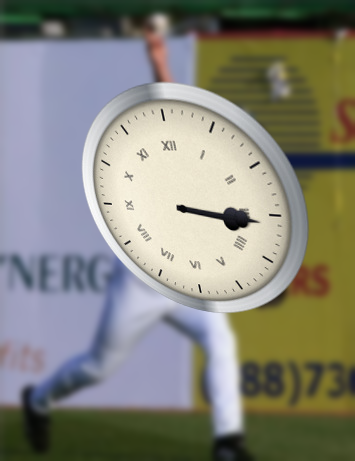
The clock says 3:16
